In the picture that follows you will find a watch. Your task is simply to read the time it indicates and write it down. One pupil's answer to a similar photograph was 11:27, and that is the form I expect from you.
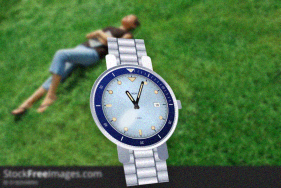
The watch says 11:04
